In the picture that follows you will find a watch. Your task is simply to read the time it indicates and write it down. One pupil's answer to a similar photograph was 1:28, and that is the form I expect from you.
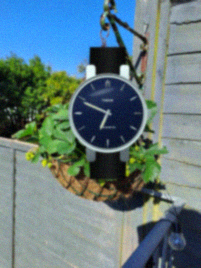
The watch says 6:49
